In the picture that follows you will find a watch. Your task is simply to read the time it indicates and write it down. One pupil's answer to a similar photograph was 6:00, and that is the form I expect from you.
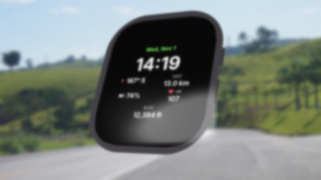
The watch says 14:19
